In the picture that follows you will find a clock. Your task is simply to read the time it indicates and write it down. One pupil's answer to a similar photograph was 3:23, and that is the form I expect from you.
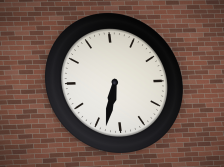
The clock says 6:33
